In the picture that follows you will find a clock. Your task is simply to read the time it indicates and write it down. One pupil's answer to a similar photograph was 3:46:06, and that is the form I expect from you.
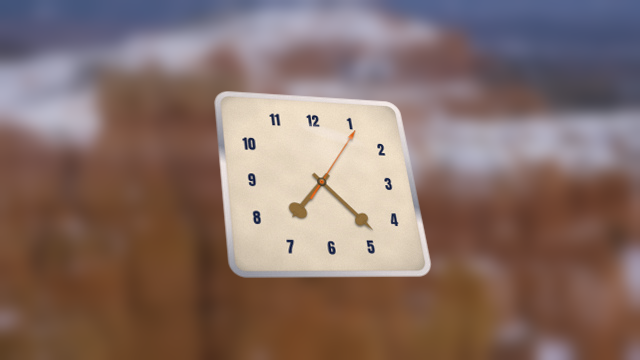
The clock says 7:23:06
